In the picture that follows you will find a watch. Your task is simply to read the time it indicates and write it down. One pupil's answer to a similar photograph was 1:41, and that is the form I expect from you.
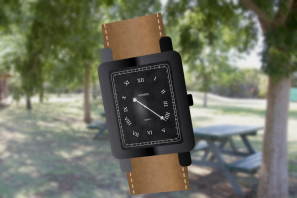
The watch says 10:22
